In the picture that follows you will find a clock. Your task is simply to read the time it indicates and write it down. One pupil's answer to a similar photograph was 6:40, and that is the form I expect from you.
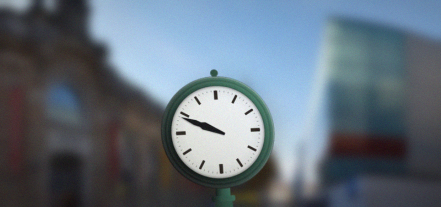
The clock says 9:49
